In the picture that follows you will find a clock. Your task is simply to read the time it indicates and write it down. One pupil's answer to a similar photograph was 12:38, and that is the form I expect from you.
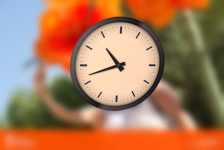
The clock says 10:42
